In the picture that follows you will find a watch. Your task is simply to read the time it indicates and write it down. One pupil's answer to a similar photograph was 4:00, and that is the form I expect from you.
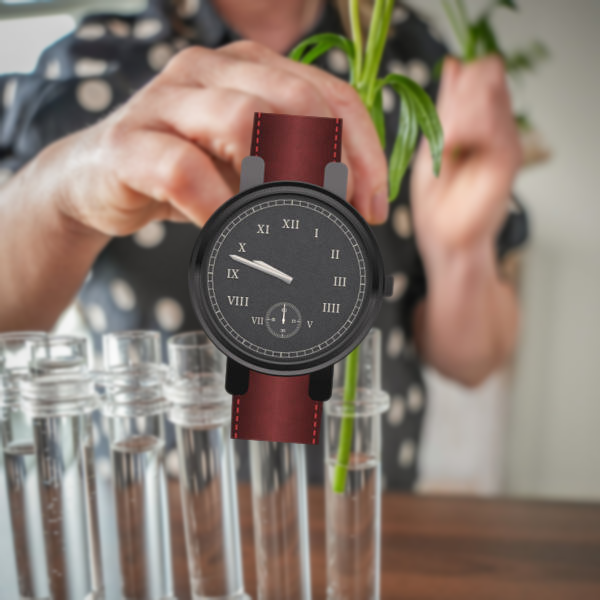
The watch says 9:48
